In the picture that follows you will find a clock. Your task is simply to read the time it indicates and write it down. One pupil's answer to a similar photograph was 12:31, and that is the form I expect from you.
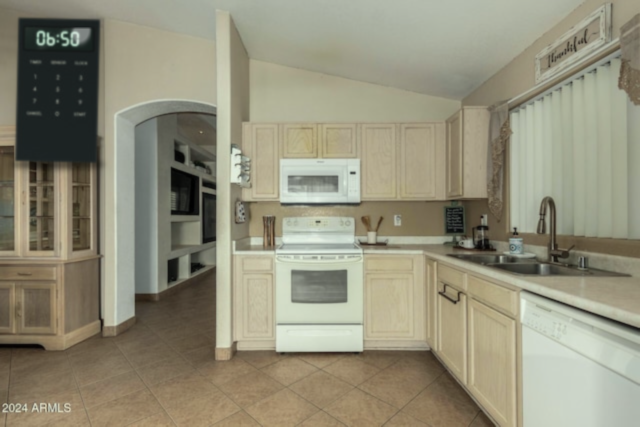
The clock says 6:50
